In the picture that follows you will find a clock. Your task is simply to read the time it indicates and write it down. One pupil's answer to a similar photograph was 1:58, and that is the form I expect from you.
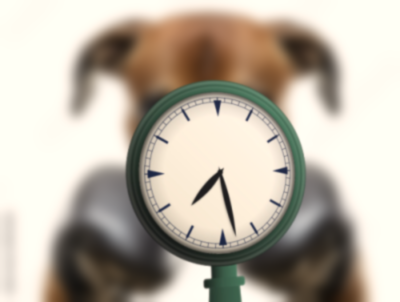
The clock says 7:28
